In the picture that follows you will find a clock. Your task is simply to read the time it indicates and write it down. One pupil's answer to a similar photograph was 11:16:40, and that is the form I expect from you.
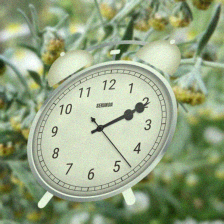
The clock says 2:10:23
